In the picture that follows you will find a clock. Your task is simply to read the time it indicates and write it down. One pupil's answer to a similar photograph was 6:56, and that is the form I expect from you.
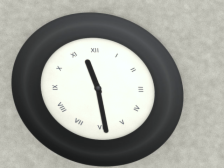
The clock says 11:29
